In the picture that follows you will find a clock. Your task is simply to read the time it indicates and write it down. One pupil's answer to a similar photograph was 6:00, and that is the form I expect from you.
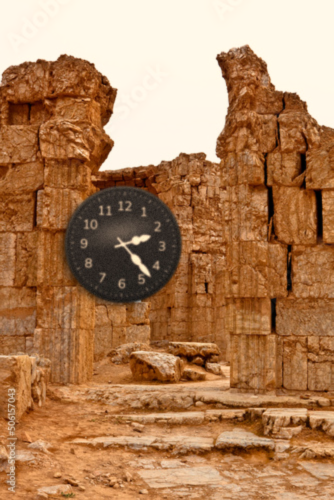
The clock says 2:23
